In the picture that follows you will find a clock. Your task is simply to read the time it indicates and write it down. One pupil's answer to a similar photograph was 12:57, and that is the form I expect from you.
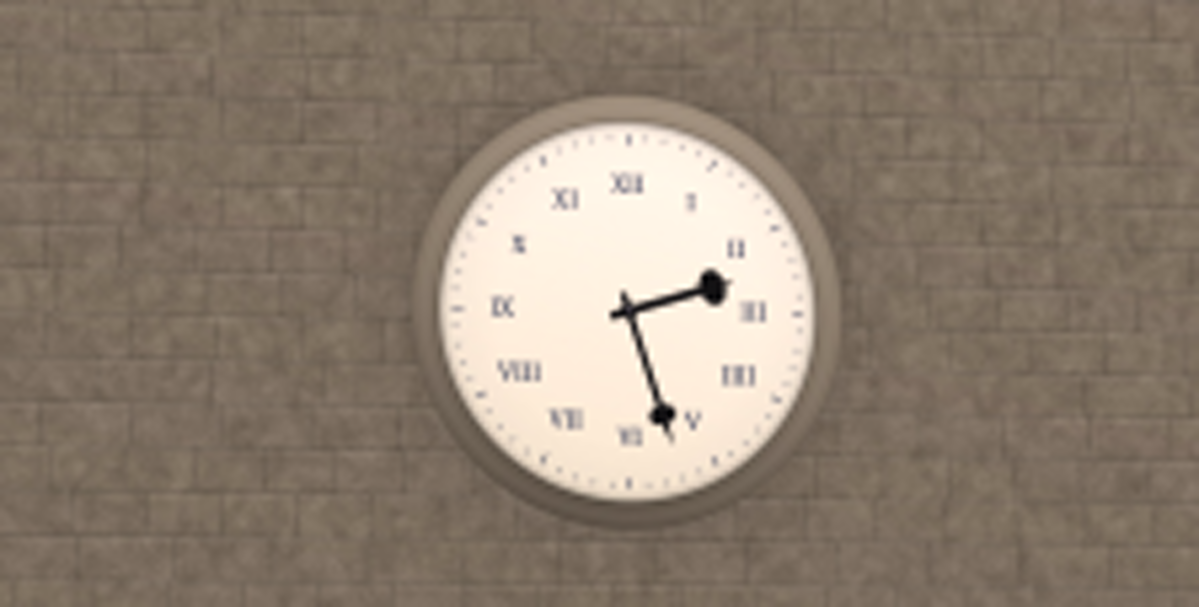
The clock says 2:27
